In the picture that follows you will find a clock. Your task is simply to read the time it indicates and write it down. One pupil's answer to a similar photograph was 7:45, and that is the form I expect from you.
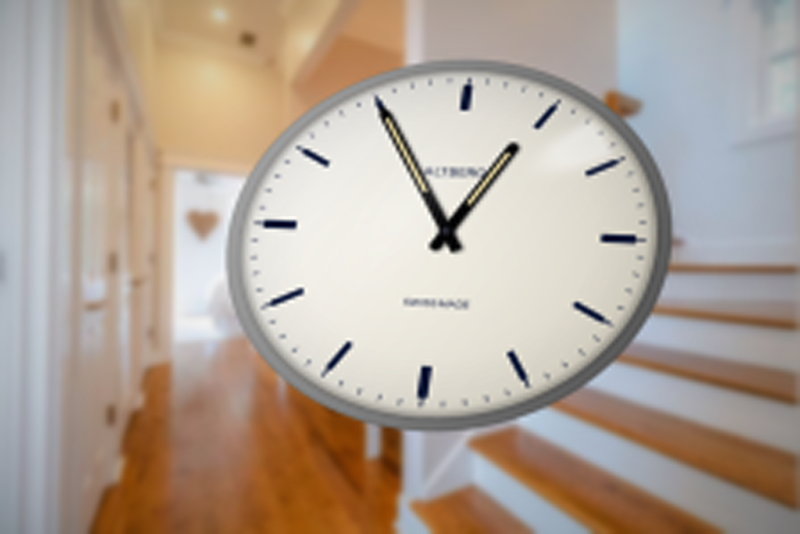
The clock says 12:55
